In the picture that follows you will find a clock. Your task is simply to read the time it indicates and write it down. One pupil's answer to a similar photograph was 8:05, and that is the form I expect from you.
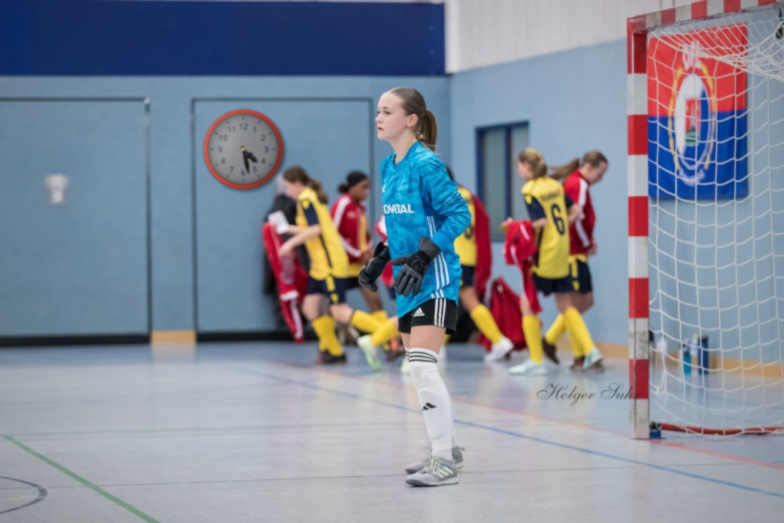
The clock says 4:28
